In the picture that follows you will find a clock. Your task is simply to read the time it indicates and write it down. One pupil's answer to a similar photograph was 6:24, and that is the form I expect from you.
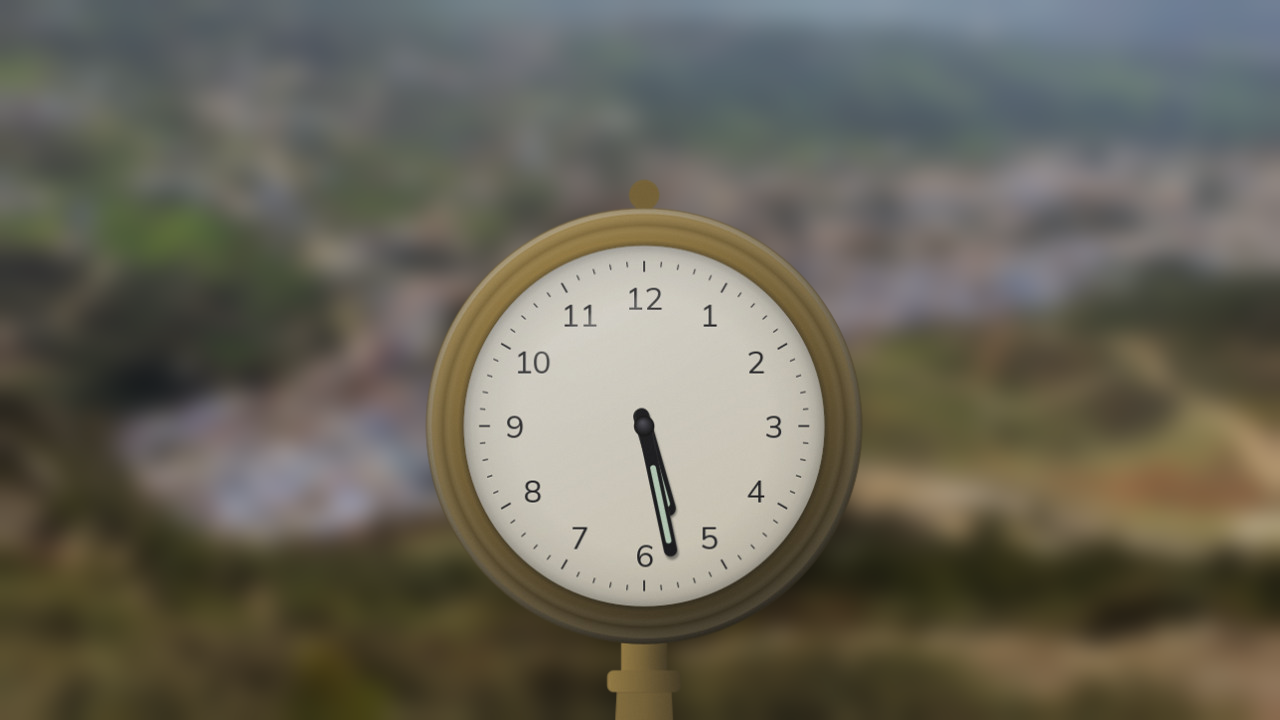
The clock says 5:28
